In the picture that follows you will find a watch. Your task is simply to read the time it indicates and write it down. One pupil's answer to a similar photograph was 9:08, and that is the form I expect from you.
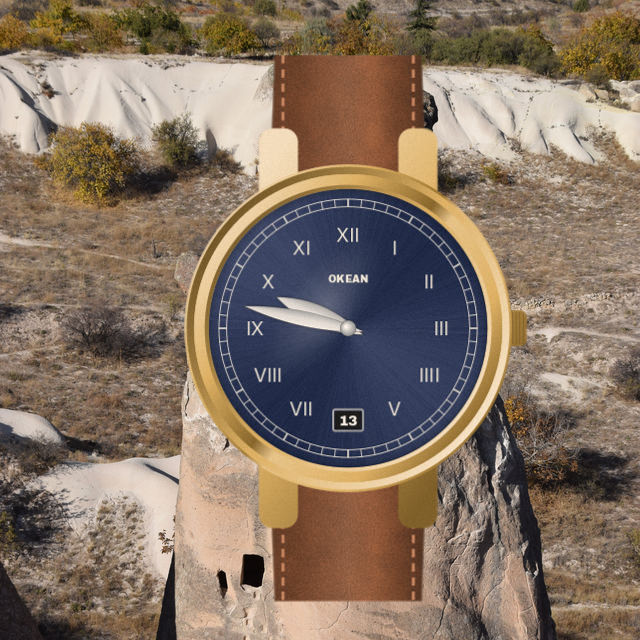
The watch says 9:47
